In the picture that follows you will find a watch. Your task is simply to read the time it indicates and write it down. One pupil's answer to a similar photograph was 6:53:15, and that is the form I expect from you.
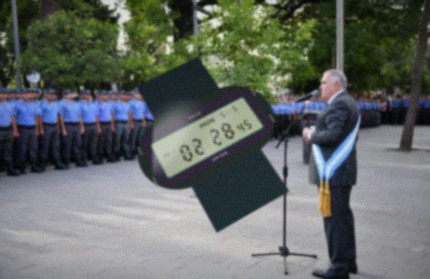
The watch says 2:28:45
